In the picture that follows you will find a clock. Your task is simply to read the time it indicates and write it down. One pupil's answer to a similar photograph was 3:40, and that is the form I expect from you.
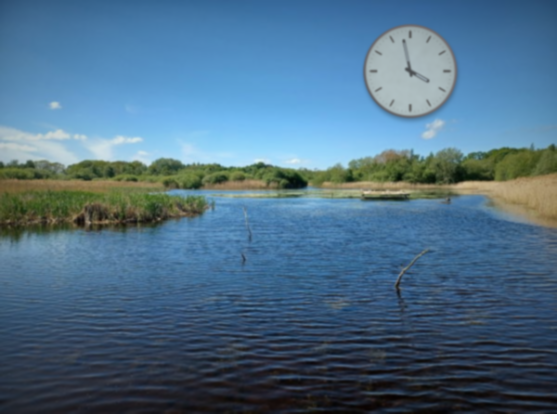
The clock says 3:58
